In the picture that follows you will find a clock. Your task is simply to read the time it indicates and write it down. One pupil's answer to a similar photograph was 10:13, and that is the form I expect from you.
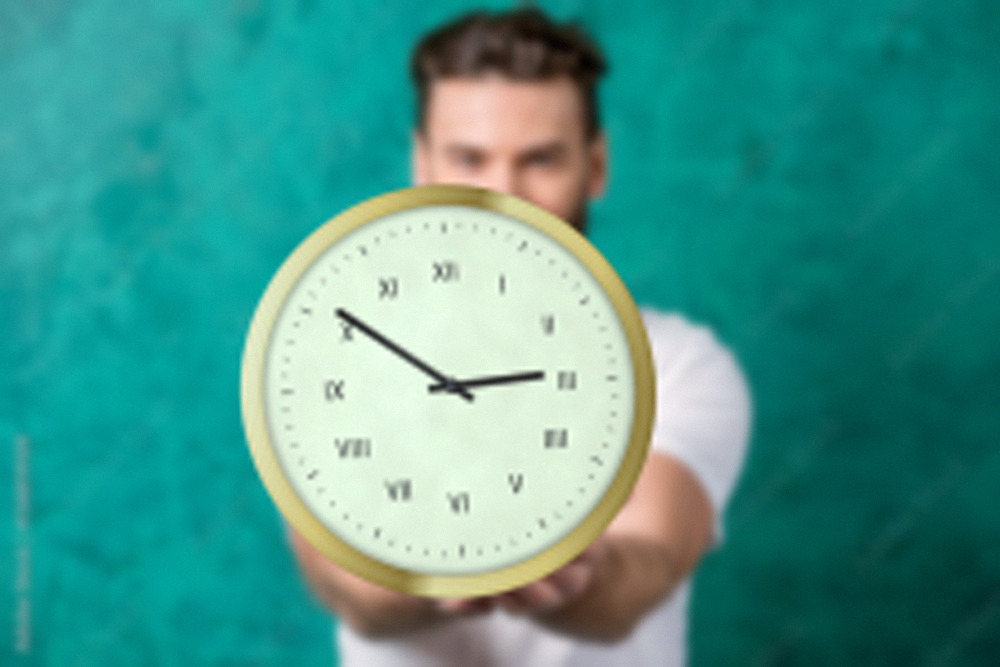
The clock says 2:51
